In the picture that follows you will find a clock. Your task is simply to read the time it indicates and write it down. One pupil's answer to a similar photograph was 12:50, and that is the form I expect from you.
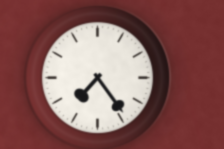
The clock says 7:24
